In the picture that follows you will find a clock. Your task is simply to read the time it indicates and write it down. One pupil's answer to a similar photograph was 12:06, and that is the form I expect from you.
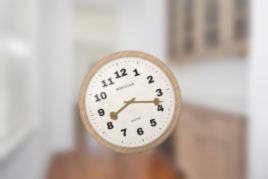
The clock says 8:18
